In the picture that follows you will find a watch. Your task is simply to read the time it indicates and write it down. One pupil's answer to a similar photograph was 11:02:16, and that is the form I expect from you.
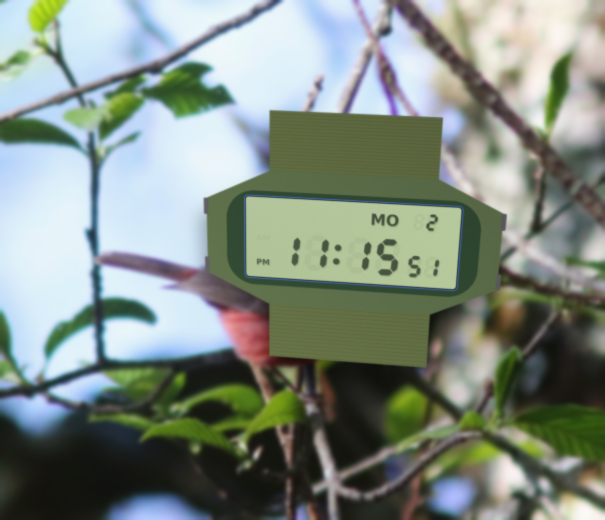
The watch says 11:15:51
